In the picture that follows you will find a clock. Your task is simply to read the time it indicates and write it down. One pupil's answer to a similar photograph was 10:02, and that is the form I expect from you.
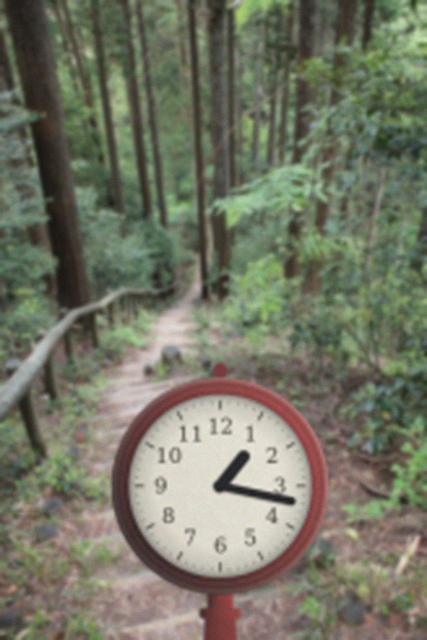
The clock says 1:17
